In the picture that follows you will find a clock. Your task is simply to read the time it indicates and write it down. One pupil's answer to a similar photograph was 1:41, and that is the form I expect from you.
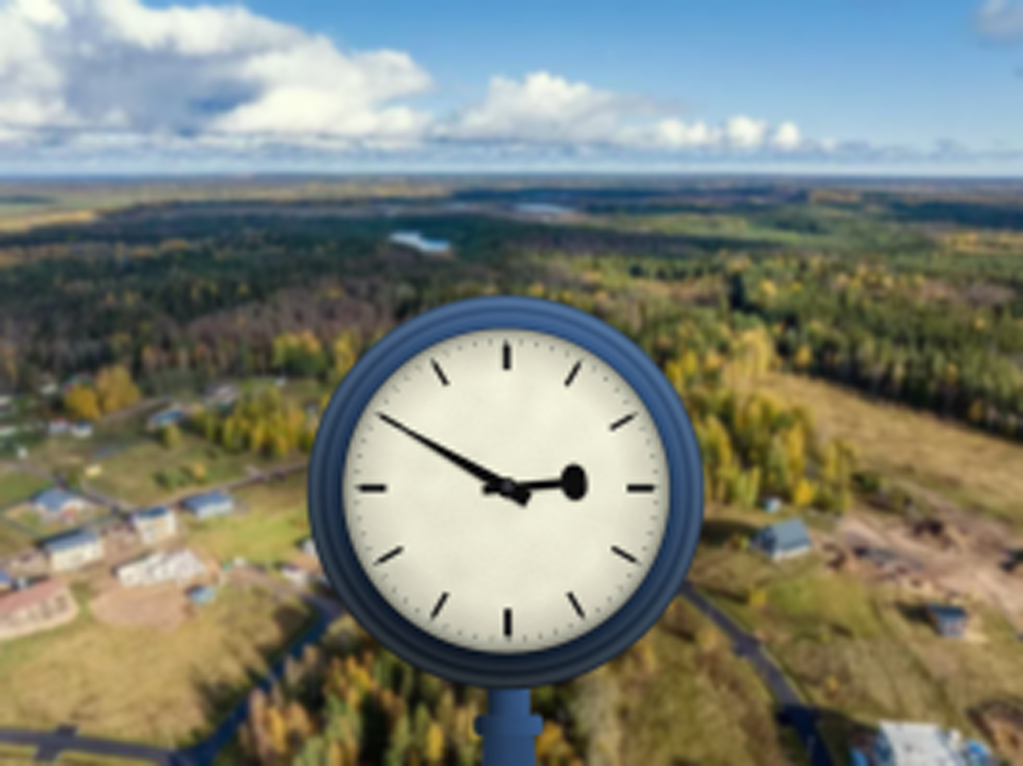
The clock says 2:50
